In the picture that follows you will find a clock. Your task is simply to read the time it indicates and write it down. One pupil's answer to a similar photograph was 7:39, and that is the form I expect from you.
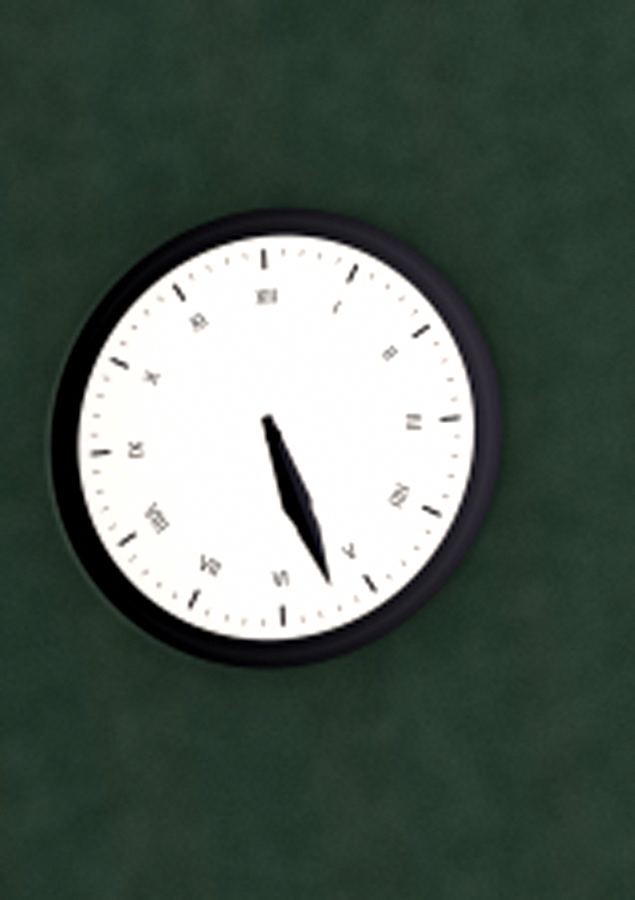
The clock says 5:27
